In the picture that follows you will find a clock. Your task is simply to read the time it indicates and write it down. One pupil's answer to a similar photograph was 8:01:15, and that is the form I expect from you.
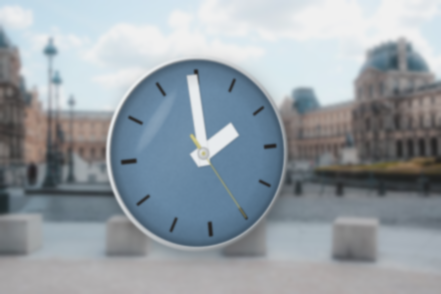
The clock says 1:59:25
